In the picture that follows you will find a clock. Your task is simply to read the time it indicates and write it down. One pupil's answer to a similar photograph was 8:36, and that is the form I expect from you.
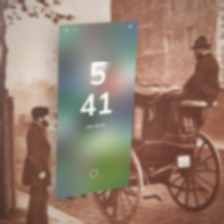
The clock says 5:41
